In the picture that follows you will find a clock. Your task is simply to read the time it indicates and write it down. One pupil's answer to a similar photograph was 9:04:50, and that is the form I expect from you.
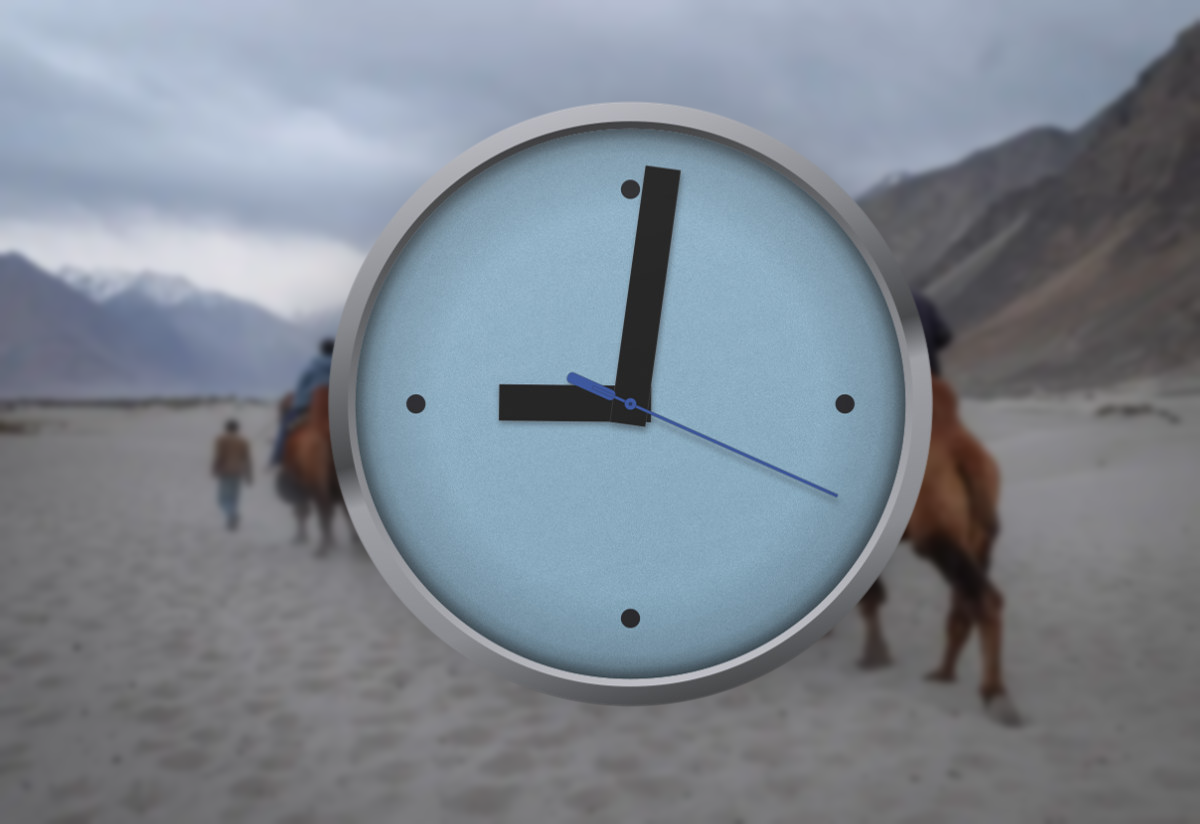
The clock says 9:01:19
